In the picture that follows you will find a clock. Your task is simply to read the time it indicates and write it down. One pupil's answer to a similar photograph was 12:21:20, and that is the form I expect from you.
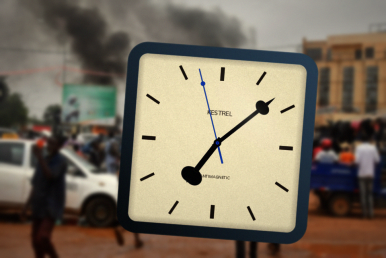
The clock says 7:07:57
